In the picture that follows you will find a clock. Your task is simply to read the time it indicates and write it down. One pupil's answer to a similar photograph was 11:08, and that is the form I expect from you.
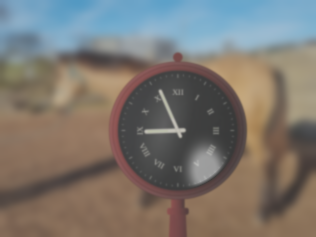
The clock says 8:56
